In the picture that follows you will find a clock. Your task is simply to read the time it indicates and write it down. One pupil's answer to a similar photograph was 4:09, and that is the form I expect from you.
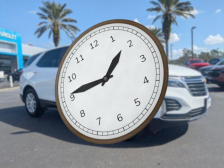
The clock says 1:46
